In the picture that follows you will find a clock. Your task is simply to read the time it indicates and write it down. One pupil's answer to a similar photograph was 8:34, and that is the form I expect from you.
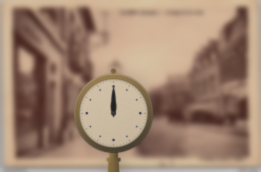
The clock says 12:00
